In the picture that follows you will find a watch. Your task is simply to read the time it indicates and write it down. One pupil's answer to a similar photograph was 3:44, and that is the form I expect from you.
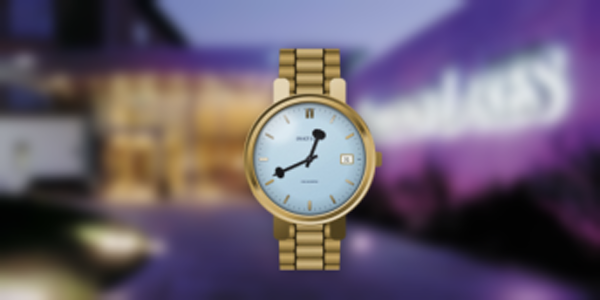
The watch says 12:41
